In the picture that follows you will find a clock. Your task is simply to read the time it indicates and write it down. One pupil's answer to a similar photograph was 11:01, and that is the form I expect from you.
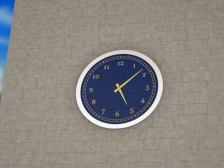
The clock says 5:08
